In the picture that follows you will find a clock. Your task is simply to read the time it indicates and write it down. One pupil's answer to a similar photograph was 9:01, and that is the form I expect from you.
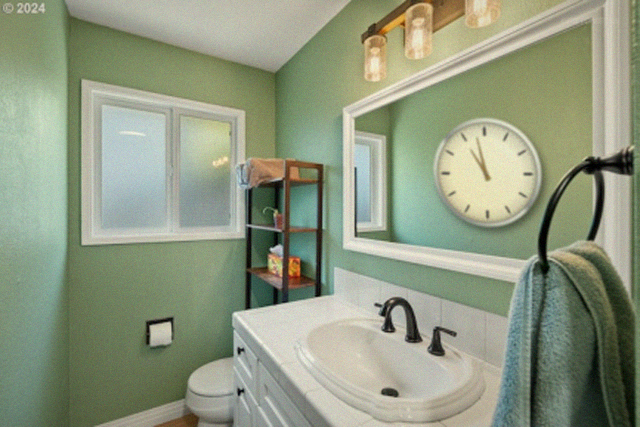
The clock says 10:58
